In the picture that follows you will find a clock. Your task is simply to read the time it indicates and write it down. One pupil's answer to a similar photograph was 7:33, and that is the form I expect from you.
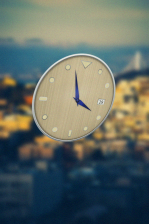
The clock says 3:57
